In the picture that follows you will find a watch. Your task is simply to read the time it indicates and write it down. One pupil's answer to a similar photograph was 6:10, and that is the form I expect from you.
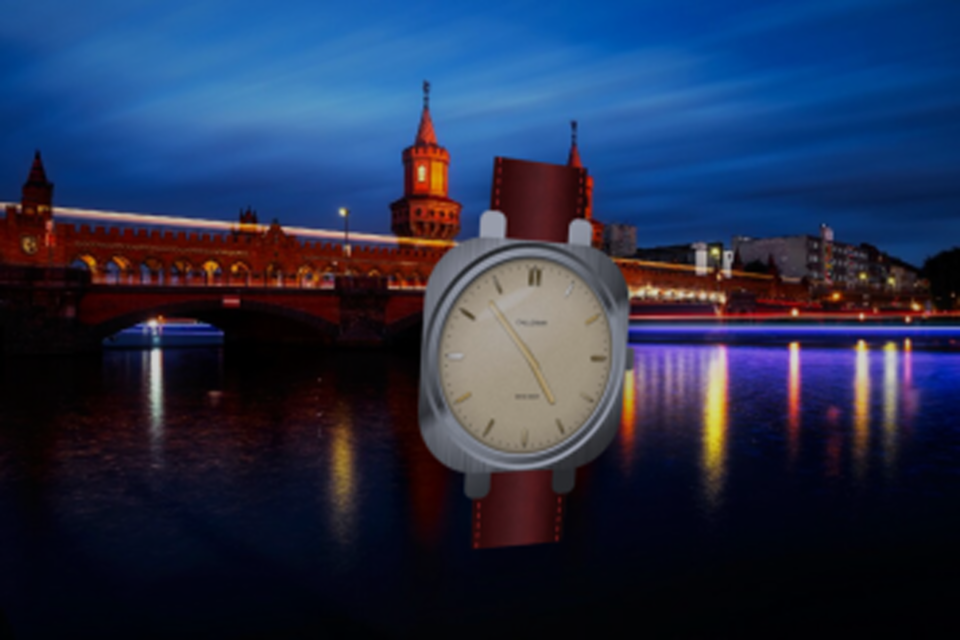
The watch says 4:53
